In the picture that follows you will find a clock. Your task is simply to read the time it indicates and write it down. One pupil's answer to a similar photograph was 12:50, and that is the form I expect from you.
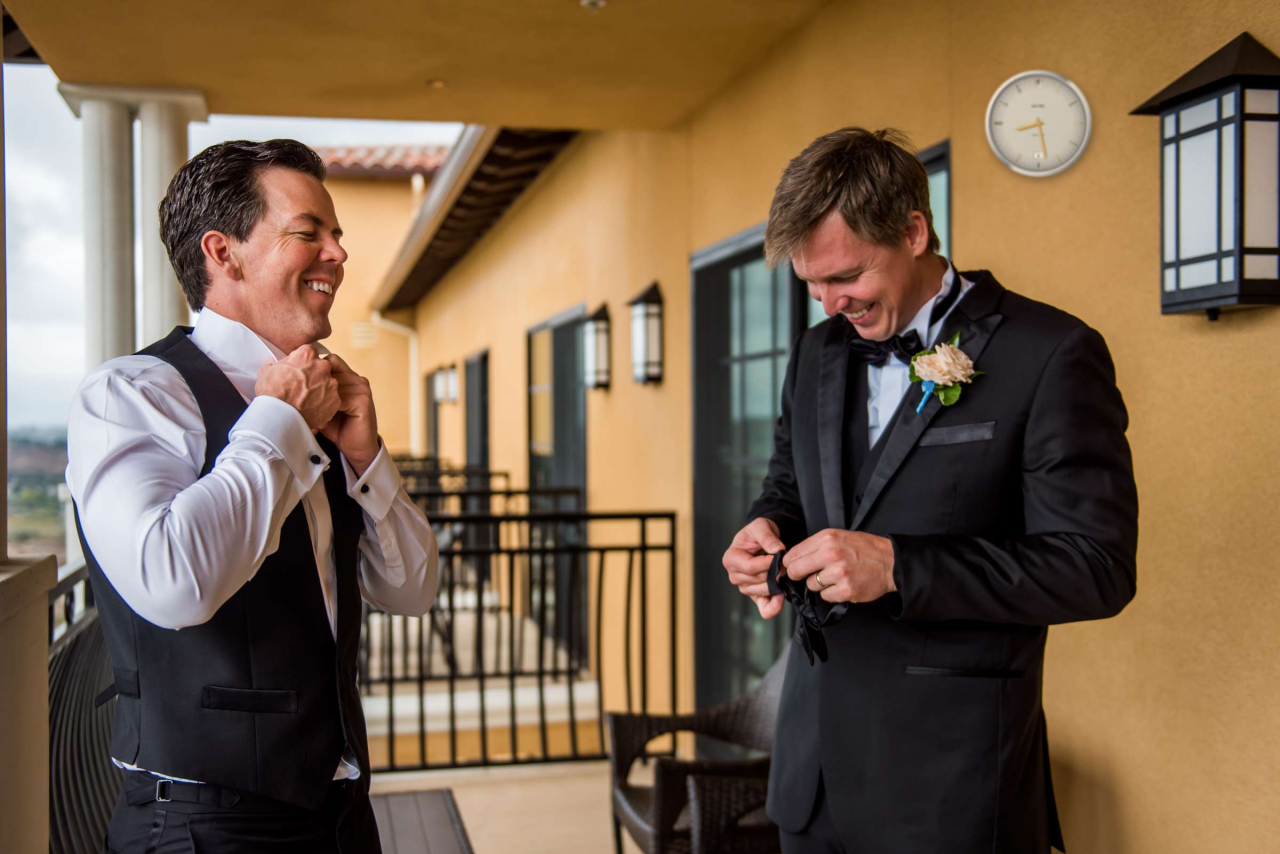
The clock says 8:28
